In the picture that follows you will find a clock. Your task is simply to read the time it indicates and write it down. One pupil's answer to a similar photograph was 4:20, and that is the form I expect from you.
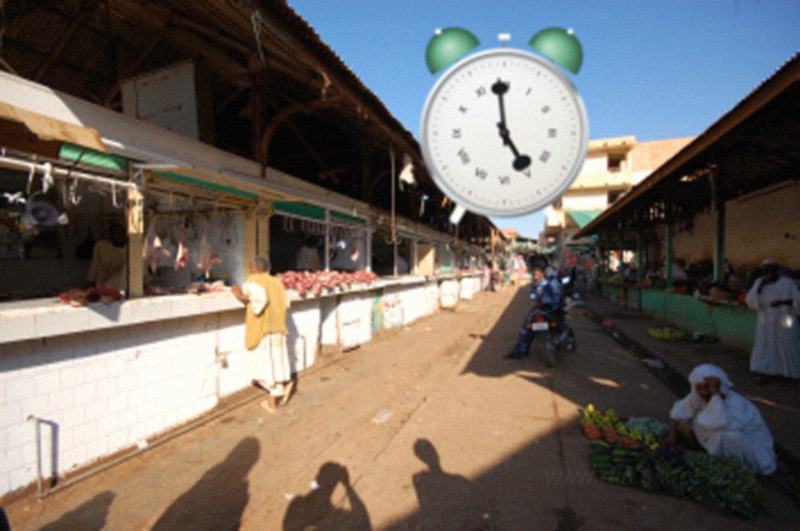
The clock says 4:59
